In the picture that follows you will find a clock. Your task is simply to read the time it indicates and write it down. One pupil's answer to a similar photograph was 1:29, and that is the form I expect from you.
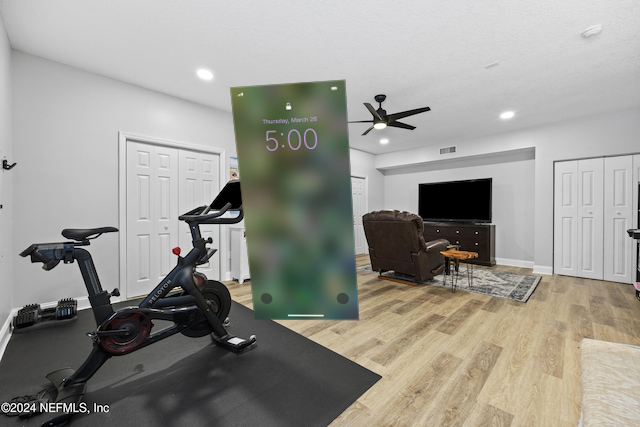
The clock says 5:00
